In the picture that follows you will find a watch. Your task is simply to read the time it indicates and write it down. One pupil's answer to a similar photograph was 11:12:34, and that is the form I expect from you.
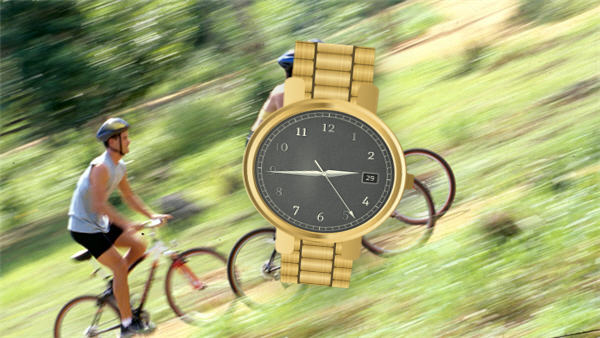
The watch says 2:44:24
